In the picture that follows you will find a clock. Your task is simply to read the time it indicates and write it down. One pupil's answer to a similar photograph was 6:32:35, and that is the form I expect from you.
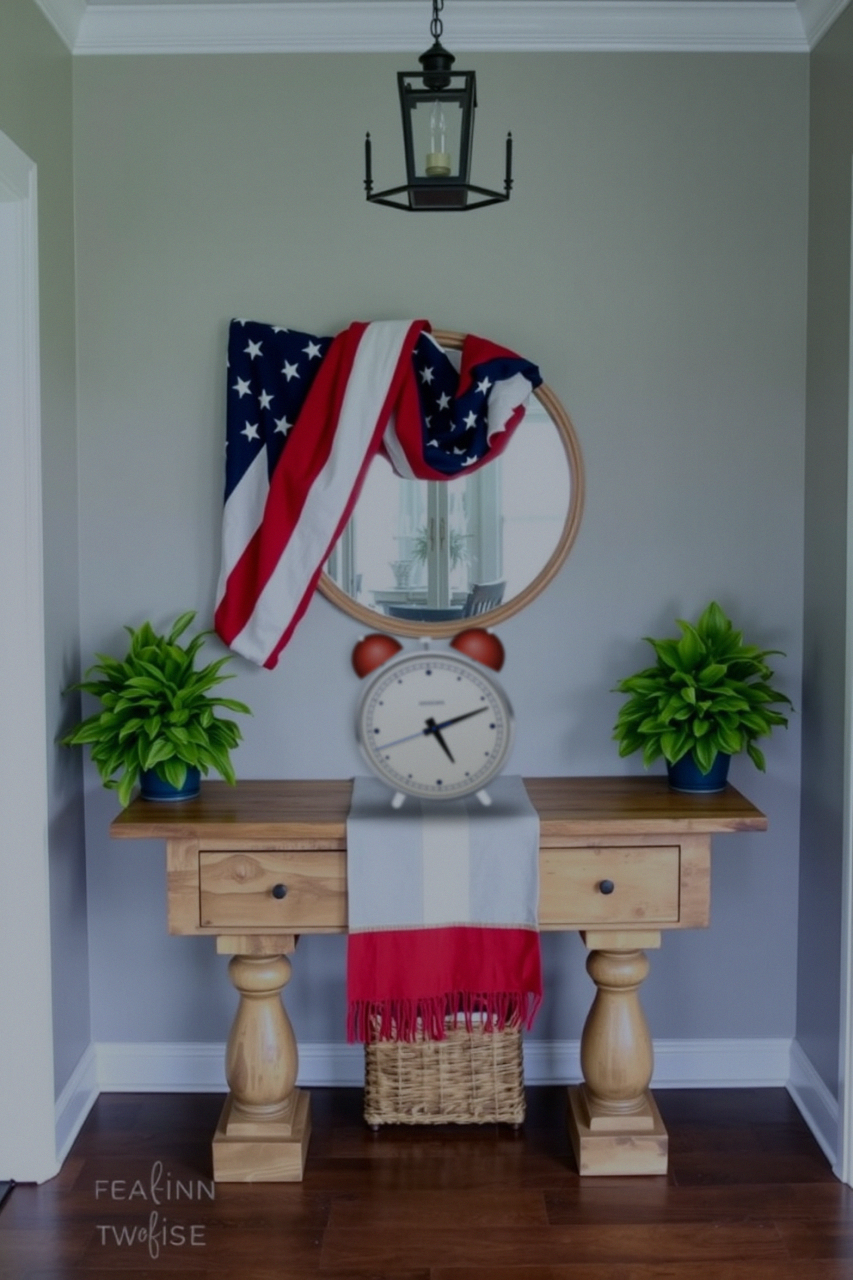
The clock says 5:11:42
